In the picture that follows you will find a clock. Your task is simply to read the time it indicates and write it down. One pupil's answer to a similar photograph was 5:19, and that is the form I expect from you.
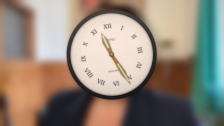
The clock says 11:26
